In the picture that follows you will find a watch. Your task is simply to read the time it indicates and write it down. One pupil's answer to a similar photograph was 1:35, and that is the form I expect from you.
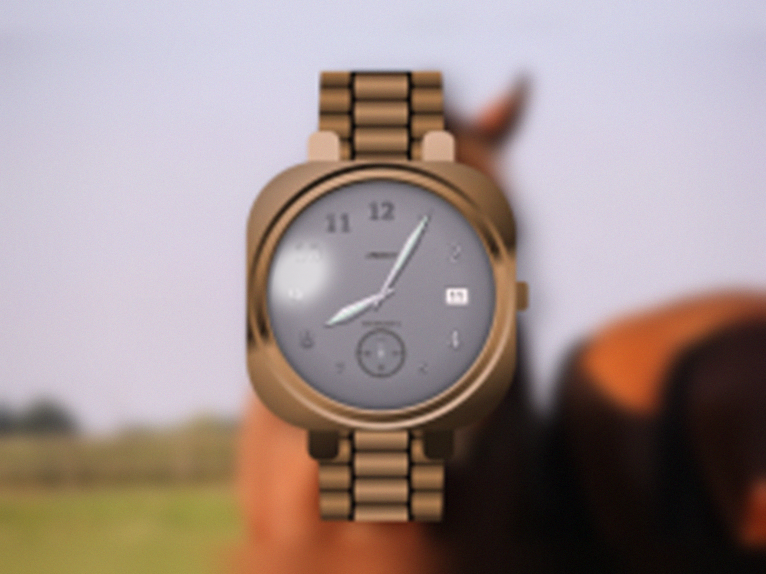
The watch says 8:05
